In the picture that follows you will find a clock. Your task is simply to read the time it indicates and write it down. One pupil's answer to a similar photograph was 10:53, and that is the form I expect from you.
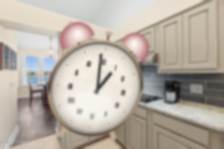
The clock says 12:59
